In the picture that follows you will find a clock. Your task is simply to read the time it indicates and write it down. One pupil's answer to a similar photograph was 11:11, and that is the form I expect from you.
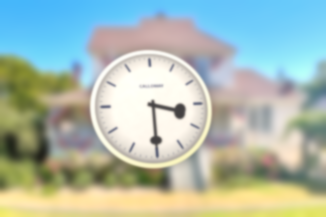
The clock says 3:30
